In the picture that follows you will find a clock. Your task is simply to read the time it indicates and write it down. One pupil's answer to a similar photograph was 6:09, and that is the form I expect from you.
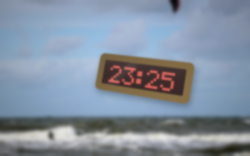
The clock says 23:25
